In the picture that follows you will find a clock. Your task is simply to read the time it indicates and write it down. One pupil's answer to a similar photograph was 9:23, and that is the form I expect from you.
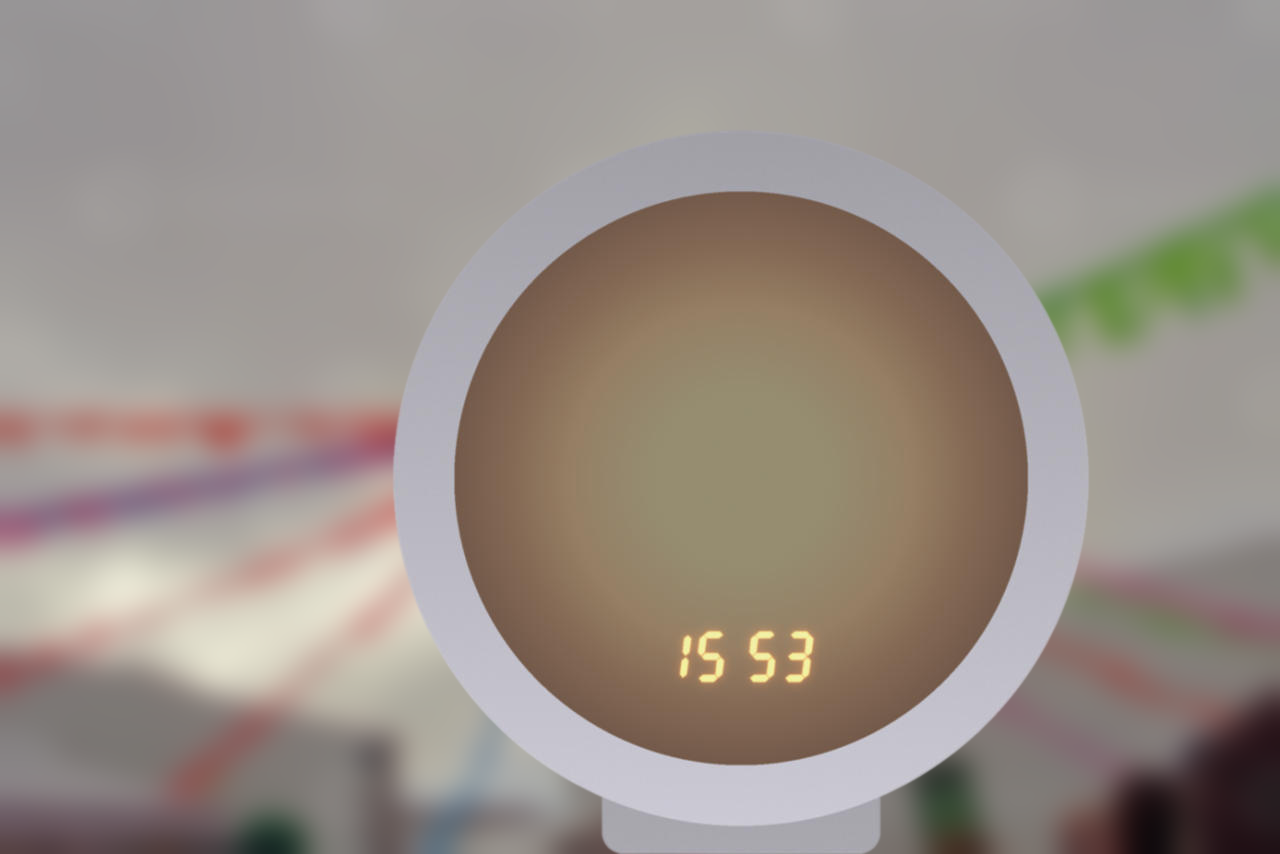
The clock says 15:53
